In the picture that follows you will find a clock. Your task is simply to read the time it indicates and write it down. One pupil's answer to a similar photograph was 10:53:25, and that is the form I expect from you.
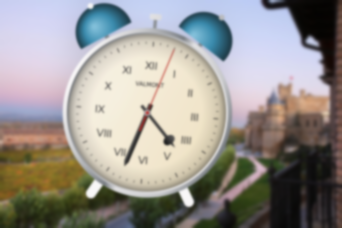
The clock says 4:33:03
